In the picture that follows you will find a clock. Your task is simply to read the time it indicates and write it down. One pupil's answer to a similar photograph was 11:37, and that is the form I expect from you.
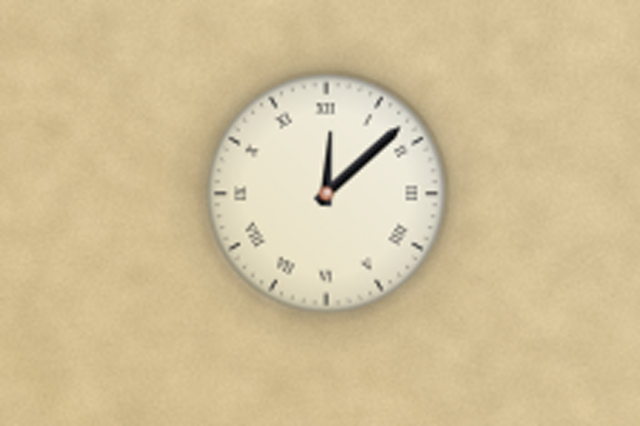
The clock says 12:08
